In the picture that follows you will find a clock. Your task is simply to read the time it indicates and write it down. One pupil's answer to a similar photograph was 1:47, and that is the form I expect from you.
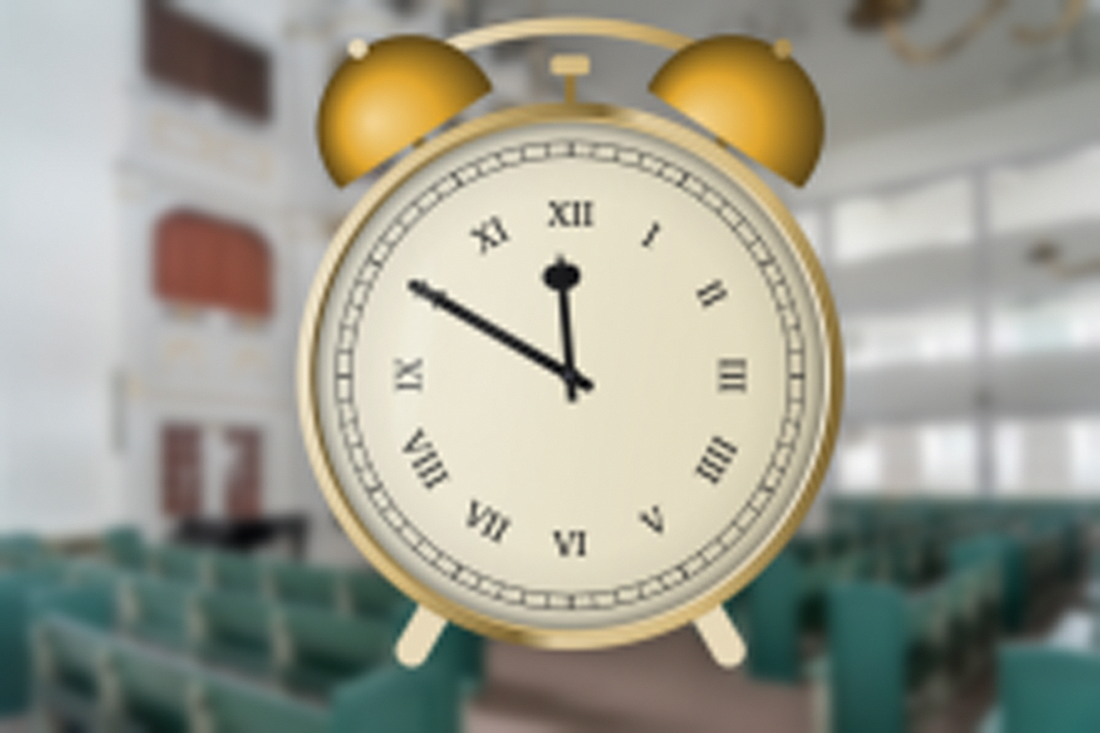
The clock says 11:50
